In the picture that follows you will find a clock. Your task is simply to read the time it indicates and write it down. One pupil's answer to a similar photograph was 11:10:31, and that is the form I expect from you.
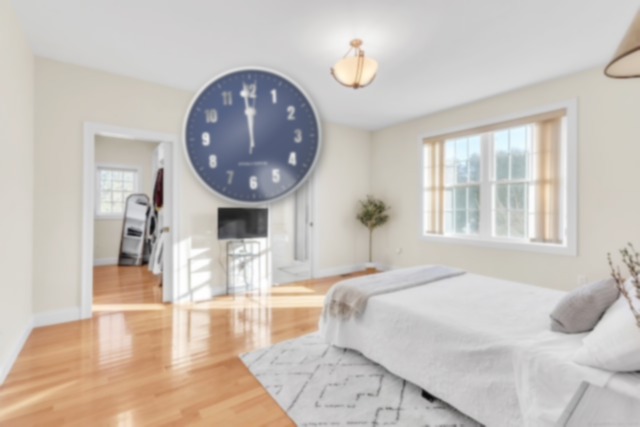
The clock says 11:59:01
